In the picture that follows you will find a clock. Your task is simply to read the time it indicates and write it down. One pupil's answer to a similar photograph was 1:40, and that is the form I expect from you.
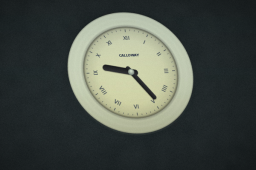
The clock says 9:24
